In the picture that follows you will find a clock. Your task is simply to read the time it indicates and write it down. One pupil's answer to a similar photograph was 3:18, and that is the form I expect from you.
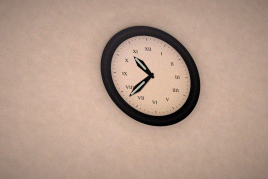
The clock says 10:38
